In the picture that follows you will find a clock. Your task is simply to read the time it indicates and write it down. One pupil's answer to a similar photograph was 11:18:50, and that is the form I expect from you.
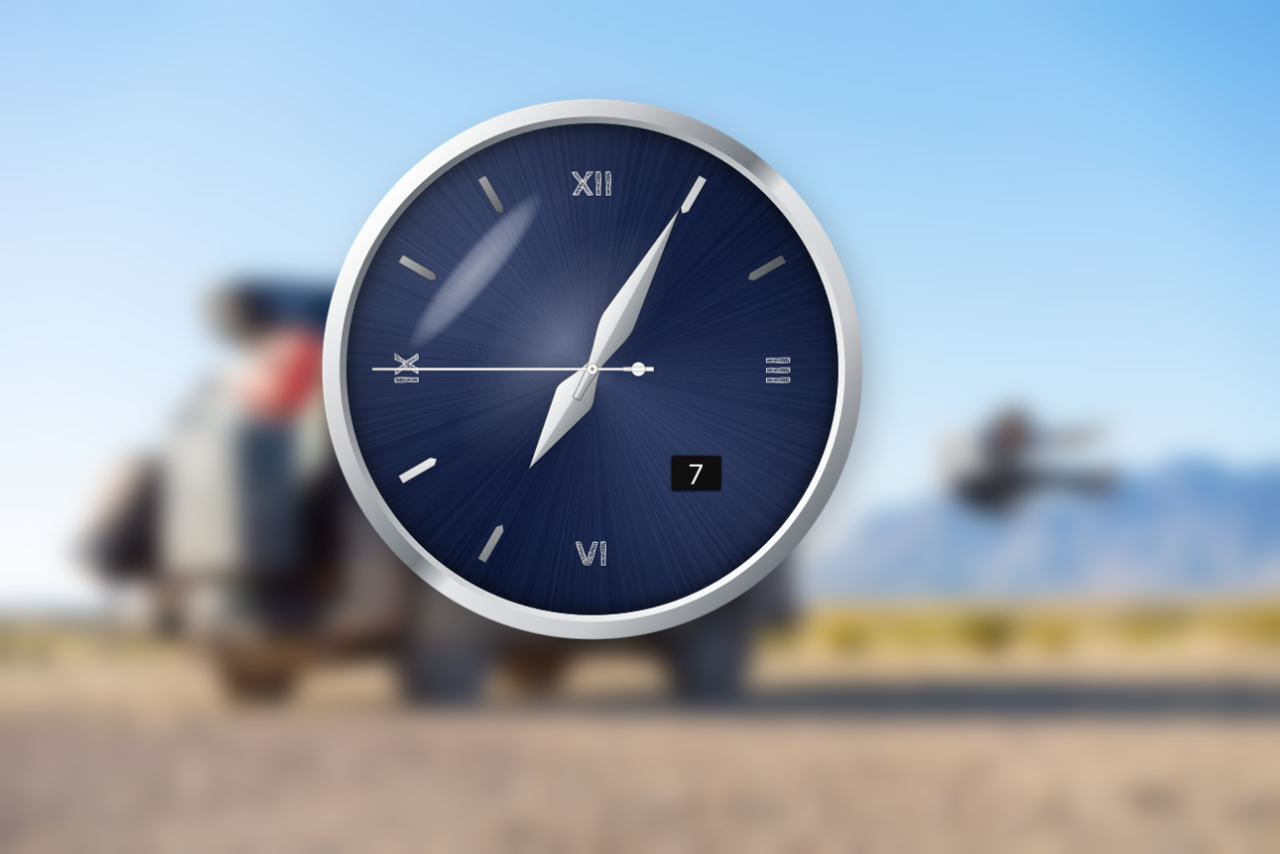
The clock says 7:04:45
